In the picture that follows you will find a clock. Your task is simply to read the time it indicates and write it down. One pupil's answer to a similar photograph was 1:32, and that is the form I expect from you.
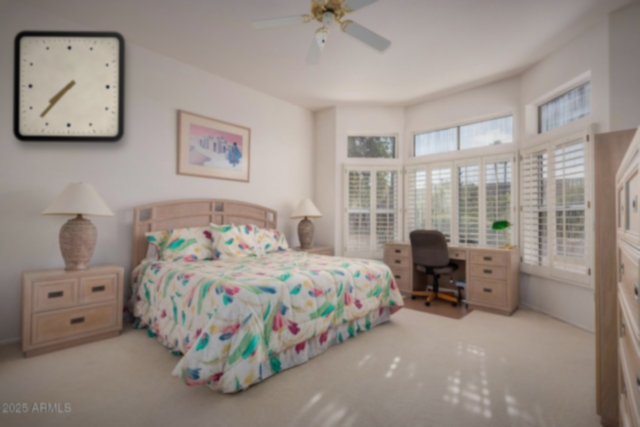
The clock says 7:37
